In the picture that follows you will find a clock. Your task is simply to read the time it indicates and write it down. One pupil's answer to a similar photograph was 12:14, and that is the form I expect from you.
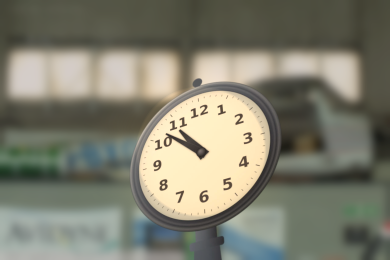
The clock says 10:52
